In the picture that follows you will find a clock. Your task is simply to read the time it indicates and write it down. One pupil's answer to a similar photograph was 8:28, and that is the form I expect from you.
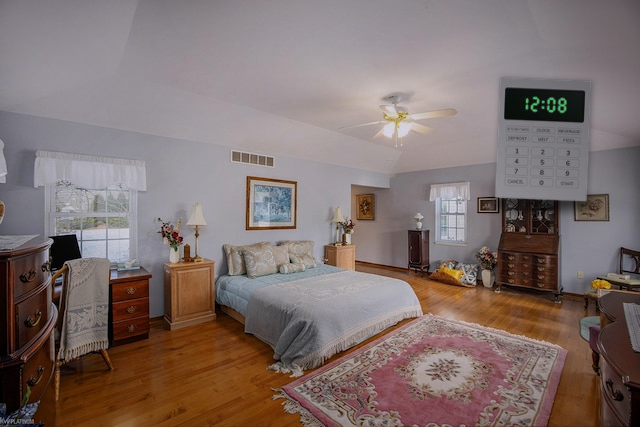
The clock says 12:08
